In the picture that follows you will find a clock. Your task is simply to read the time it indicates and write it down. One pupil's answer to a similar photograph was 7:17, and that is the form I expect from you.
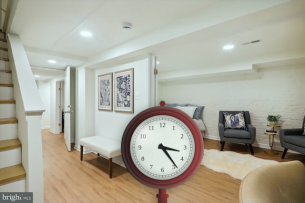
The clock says 3:24
